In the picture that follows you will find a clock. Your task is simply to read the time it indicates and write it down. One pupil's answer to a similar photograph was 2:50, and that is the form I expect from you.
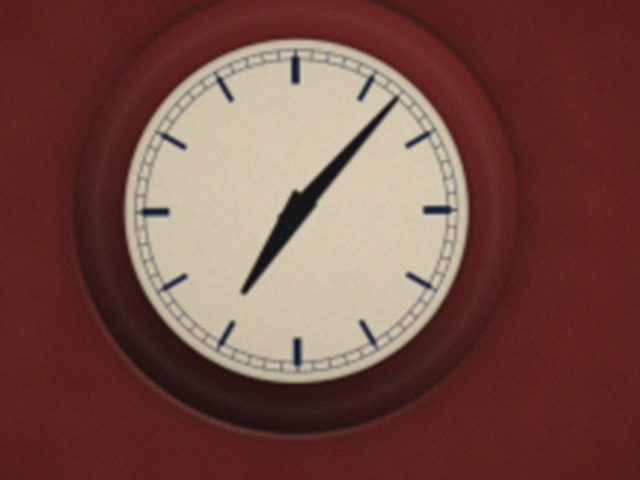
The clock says 7:07
